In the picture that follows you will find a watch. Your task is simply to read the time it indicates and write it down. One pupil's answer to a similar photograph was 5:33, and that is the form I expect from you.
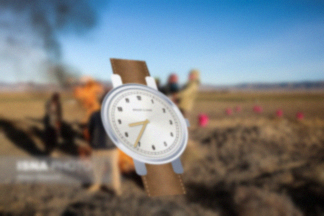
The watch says 8:36
